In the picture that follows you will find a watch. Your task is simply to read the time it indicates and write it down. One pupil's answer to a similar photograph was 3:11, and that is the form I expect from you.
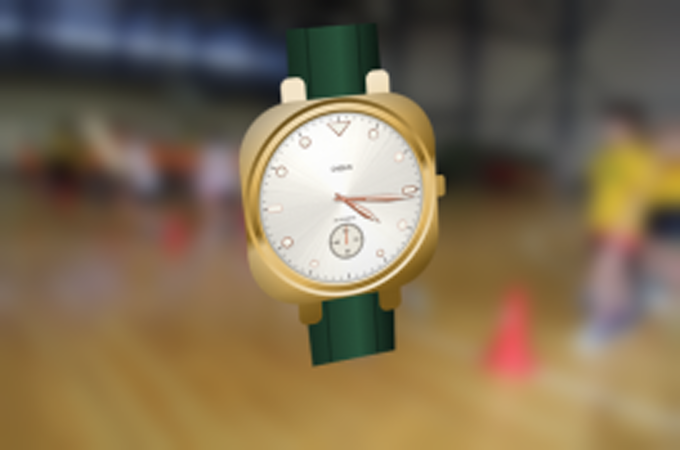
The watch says 4:16
